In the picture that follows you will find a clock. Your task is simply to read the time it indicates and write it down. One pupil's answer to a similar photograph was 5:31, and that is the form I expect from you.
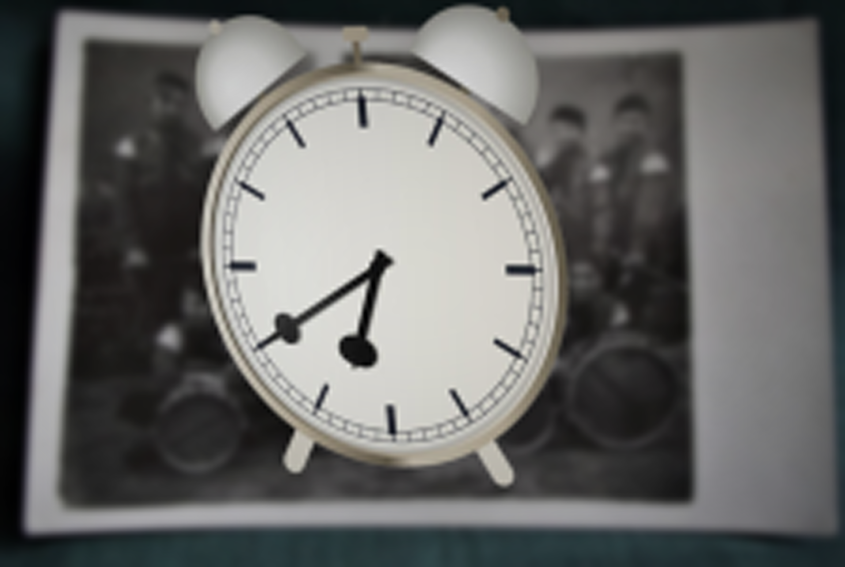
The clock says 6:40
